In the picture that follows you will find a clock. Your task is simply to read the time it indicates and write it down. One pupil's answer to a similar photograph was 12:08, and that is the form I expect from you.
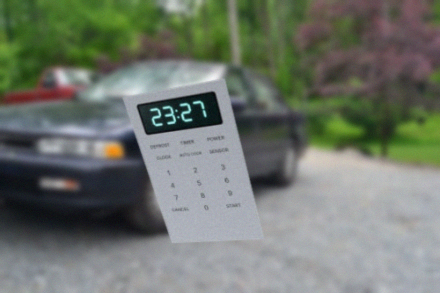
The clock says 23:27
